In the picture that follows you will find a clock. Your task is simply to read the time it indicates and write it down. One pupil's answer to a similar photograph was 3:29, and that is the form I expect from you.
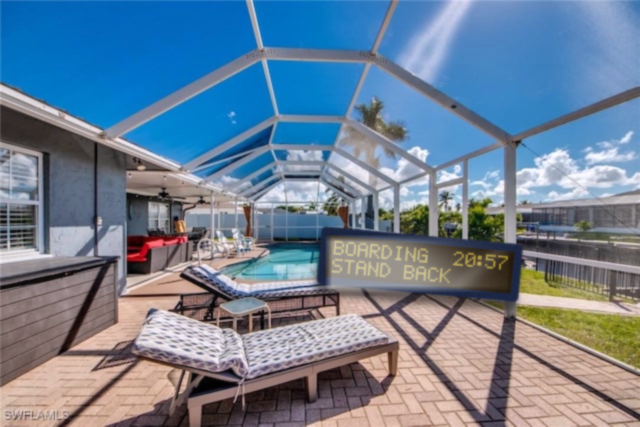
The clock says 20:57
